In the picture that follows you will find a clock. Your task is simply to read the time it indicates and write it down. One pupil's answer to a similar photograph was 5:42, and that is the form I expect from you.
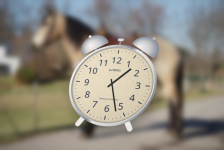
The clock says 1:27
